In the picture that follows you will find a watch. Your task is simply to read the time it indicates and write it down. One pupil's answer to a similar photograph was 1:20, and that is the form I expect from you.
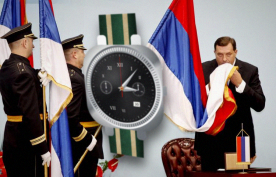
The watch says 3:07
